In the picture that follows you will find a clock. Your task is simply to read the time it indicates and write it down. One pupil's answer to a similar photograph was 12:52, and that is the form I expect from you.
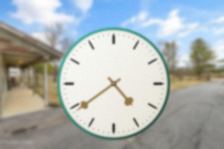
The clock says 4:39
